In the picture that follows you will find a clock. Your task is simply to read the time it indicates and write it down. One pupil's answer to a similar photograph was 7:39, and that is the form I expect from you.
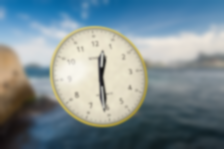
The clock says 12:31
